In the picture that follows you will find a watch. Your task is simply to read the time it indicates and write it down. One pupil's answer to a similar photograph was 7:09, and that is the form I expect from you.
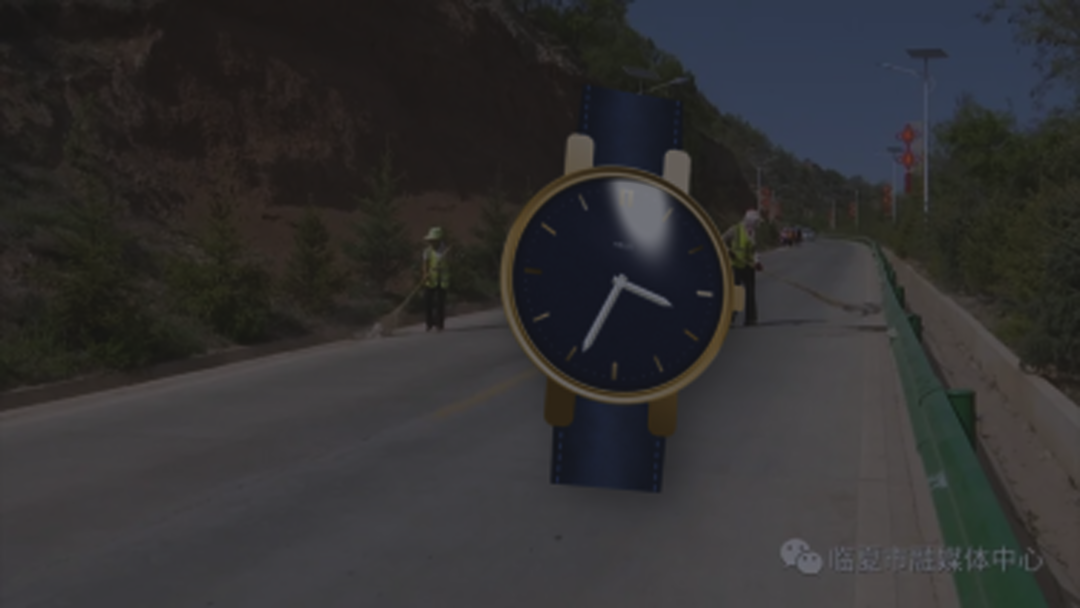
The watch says 3:34
